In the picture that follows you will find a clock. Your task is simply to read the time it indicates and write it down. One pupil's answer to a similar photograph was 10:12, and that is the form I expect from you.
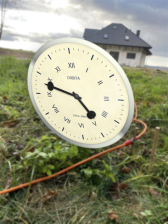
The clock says 4:48
